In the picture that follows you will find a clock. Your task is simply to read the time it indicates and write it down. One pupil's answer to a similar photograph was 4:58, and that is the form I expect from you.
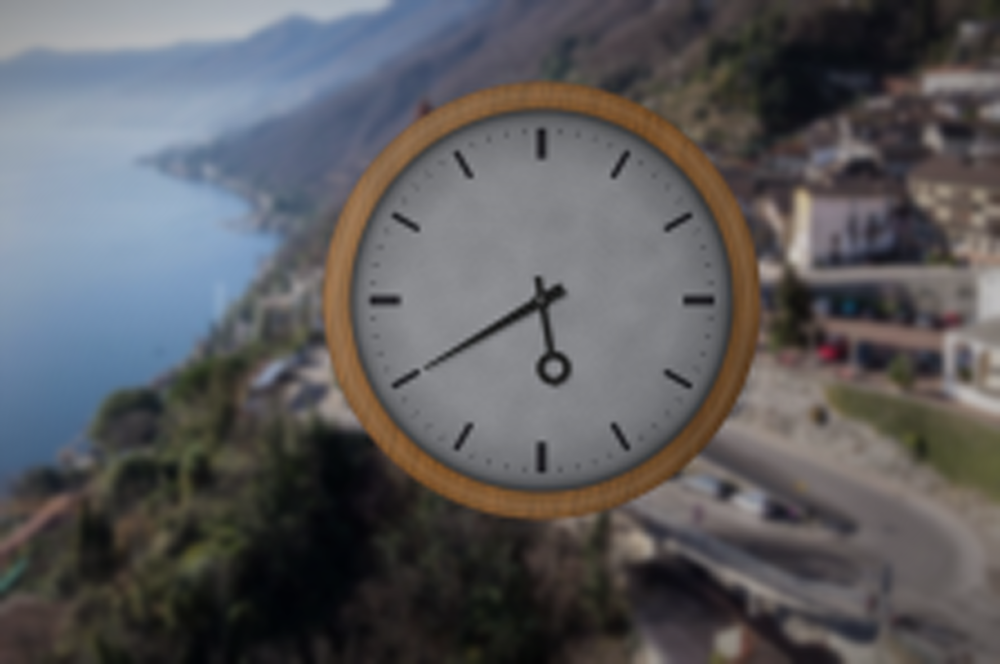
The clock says 5:40
